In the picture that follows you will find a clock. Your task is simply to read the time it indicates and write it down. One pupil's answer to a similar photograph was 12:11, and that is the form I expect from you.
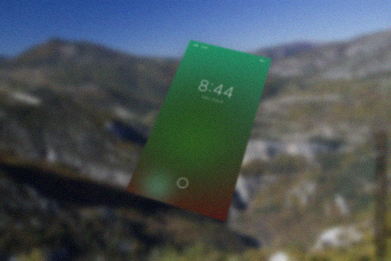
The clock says 8:44
